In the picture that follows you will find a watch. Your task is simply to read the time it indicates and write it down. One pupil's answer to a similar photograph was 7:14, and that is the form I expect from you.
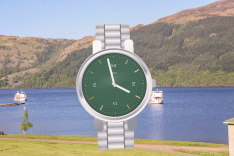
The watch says 3:58
